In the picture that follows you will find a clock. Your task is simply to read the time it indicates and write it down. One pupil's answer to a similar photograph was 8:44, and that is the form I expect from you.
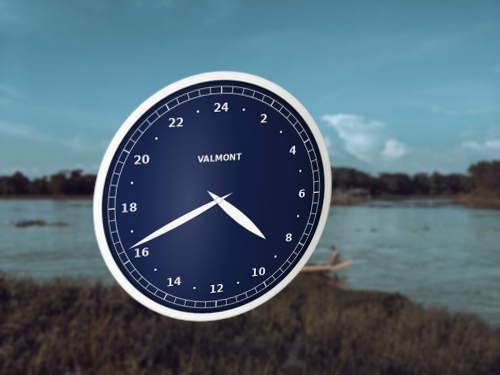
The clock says 8:41
